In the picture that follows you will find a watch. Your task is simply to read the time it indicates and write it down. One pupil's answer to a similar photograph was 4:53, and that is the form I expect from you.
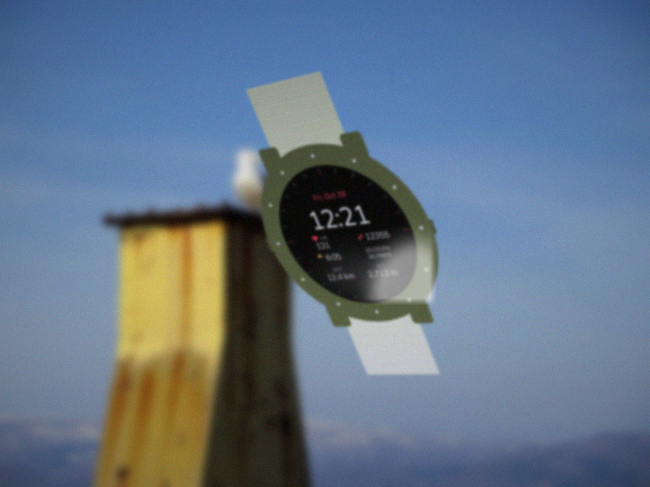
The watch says 12:21
